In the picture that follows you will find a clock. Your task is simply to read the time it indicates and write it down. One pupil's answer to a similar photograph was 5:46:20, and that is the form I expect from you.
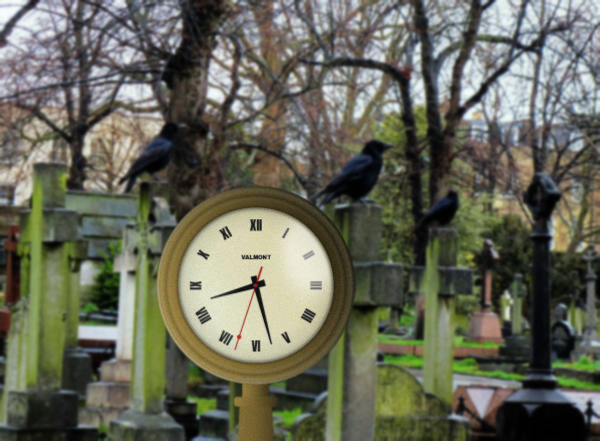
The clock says 8:27:33
